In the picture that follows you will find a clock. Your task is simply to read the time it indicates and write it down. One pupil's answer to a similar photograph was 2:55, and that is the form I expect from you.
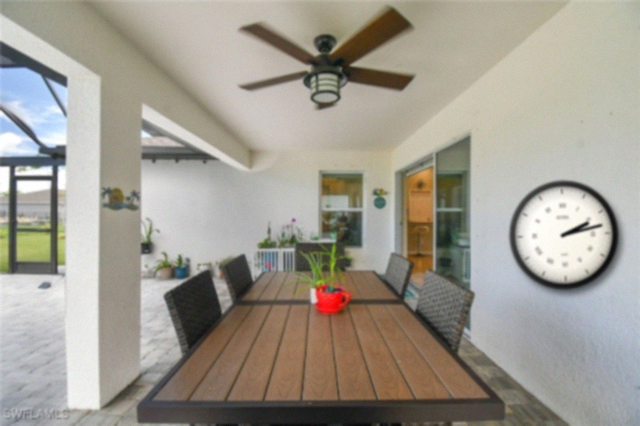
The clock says 2:13
